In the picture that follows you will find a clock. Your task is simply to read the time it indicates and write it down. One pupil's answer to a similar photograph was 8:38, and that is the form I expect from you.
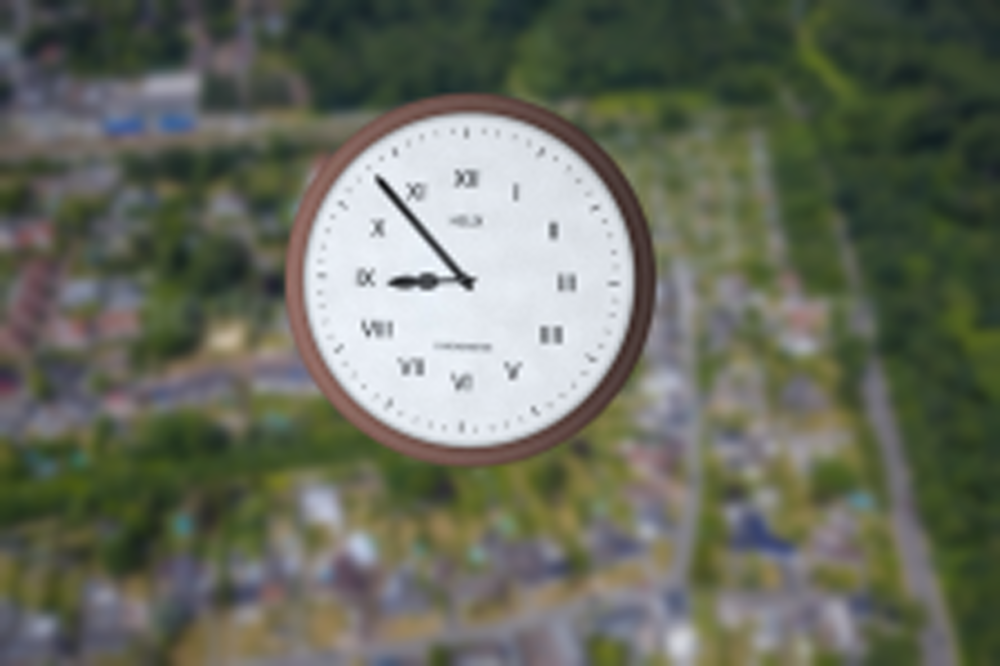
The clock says 8:53
